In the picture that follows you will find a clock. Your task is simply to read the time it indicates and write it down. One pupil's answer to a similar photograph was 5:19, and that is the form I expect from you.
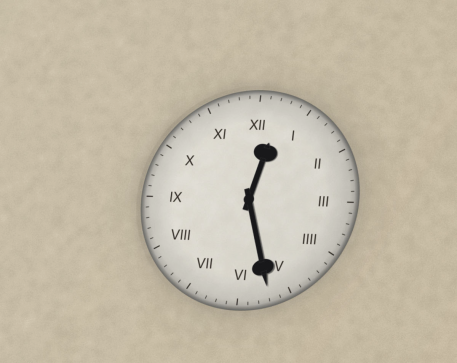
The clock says 12:27
